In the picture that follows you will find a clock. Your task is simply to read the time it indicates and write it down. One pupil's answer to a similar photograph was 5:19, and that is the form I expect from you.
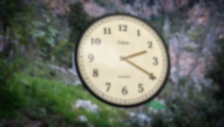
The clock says 2:20
